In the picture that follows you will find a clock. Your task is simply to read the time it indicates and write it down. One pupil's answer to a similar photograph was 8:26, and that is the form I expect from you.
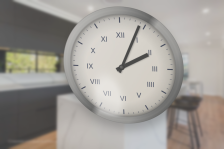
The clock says 2:04
